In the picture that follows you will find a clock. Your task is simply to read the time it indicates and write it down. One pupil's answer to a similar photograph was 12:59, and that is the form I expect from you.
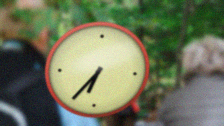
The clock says 6:36
